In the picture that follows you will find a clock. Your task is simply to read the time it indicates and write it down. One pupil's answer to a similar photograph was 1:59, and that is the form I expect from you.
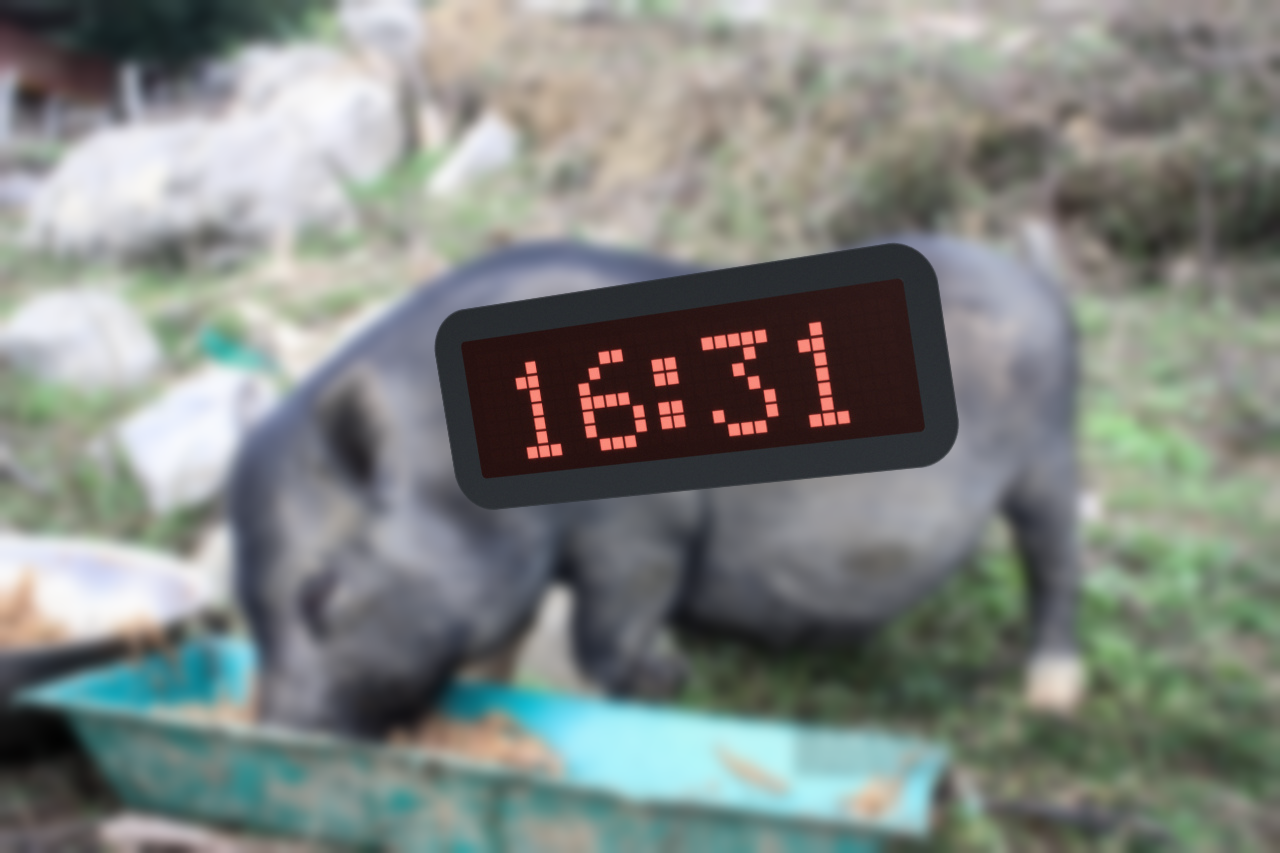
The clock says 16:31
